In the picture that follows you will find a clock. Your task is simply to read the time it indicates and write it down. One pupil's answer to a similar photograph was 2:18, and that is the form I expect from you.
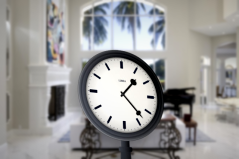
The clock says 1:23
